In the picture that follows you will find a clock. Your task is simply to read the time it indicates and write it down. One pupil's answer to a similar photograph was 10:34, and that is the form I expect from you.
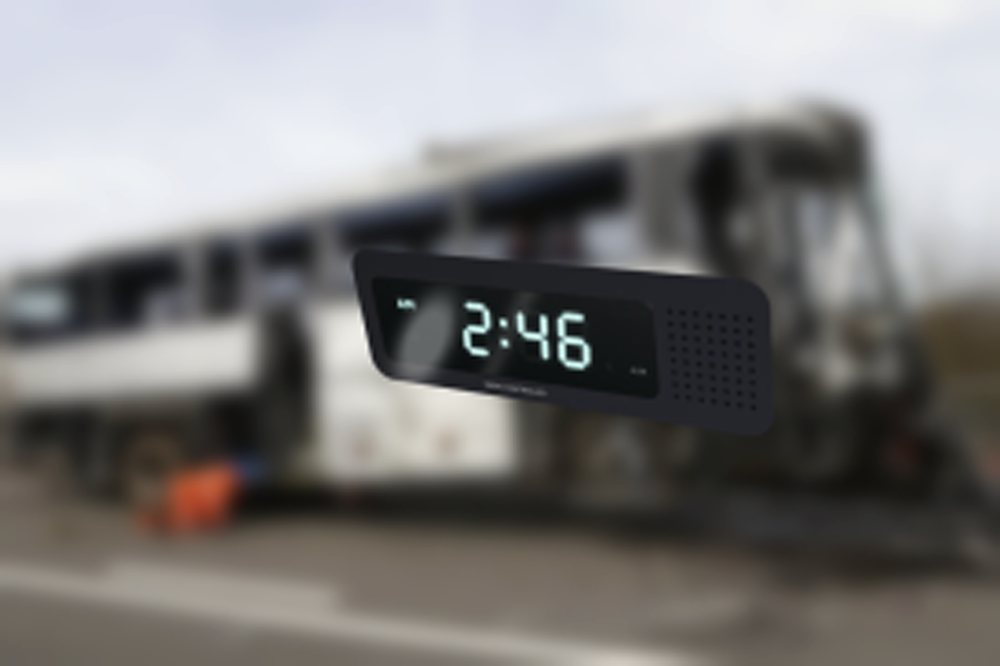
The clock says 2:46
